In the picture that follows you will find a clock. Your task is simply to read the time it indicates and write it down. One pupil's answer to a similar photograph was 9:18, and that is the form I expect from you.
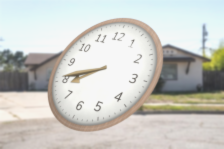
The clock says 7:41
